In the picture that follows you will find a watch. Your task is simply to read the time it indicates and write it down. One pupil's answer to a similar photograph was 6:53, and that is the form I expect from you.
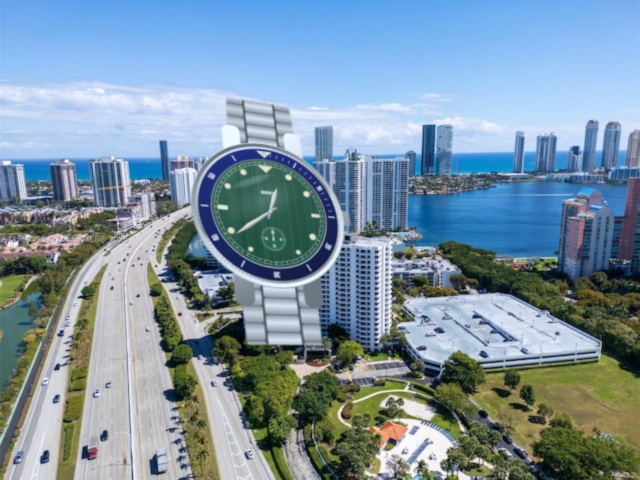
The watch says 12:39
